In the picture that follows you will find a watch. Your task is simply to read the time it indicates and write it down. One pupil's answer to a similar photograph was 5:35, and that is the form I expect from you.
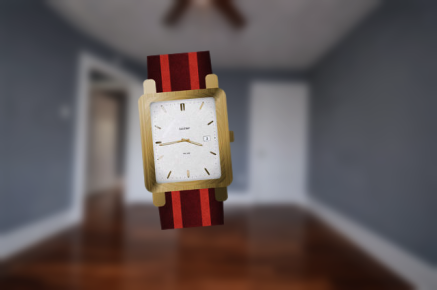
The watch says 3:44
